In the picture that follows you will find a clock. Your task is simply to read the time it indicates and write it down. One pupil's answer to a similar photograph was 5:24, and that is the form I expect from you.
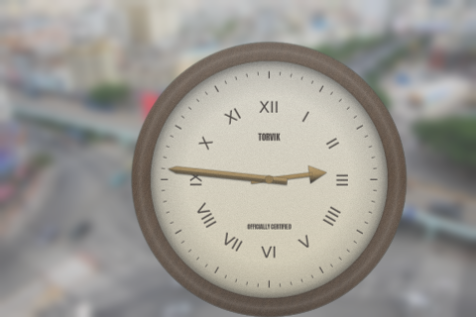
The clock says 2:46
